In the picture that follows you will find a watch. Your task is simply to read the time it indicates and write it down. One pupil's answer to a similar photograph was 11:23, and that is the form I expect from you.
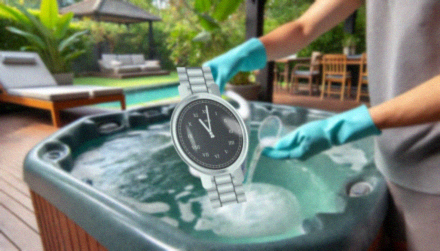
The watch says 11:01
